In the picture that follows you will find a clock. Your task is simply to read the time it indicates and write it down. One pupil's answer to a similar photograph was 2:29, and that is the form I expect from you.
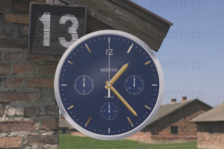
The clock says 1:23
